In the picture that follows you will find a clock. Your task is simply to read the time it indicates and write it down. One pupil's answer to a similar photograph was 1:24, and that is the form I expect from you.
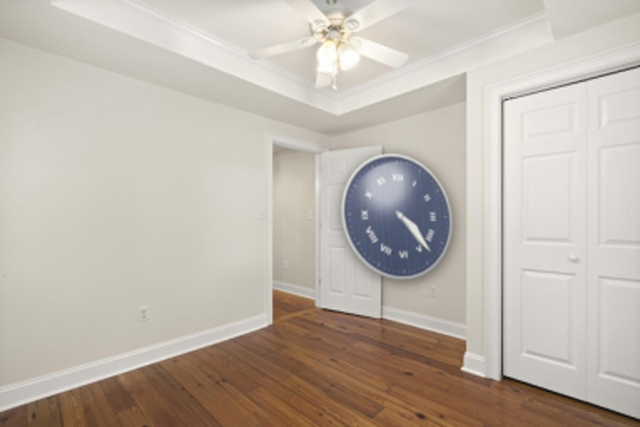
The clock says 4:23
